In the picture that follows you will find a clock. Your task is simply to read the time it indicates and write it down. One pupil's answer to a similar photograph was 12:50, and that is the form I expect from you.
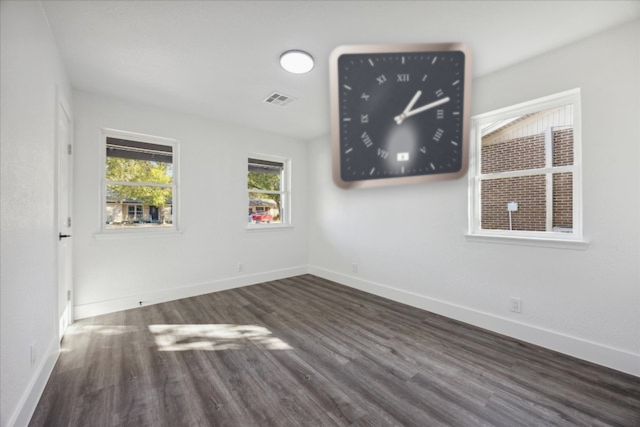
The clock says 1:12
